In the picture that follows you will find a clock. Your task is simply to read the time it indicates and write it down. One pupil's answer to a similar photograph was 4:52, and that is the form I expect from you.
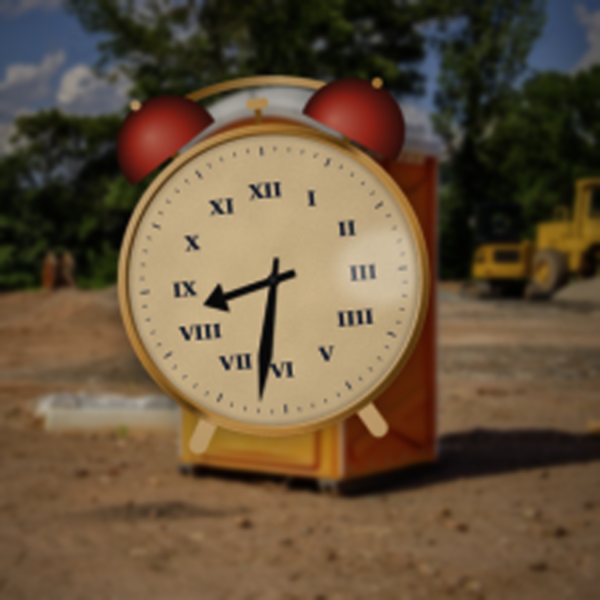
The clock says 8:32
